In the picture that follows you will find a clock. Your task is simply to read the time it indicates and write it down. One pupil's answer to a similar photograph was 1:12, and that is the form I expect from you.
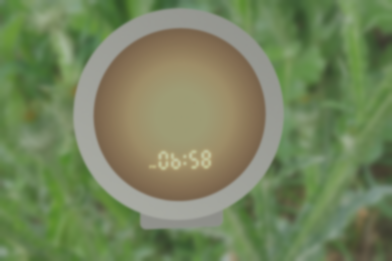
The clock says 6:58
